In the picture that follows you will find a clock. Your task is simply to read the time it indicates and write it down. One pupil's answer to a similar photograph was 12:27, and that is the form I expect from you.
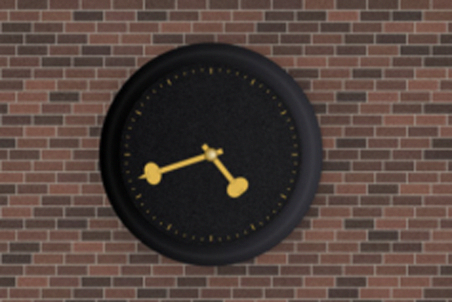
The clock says 4:42
